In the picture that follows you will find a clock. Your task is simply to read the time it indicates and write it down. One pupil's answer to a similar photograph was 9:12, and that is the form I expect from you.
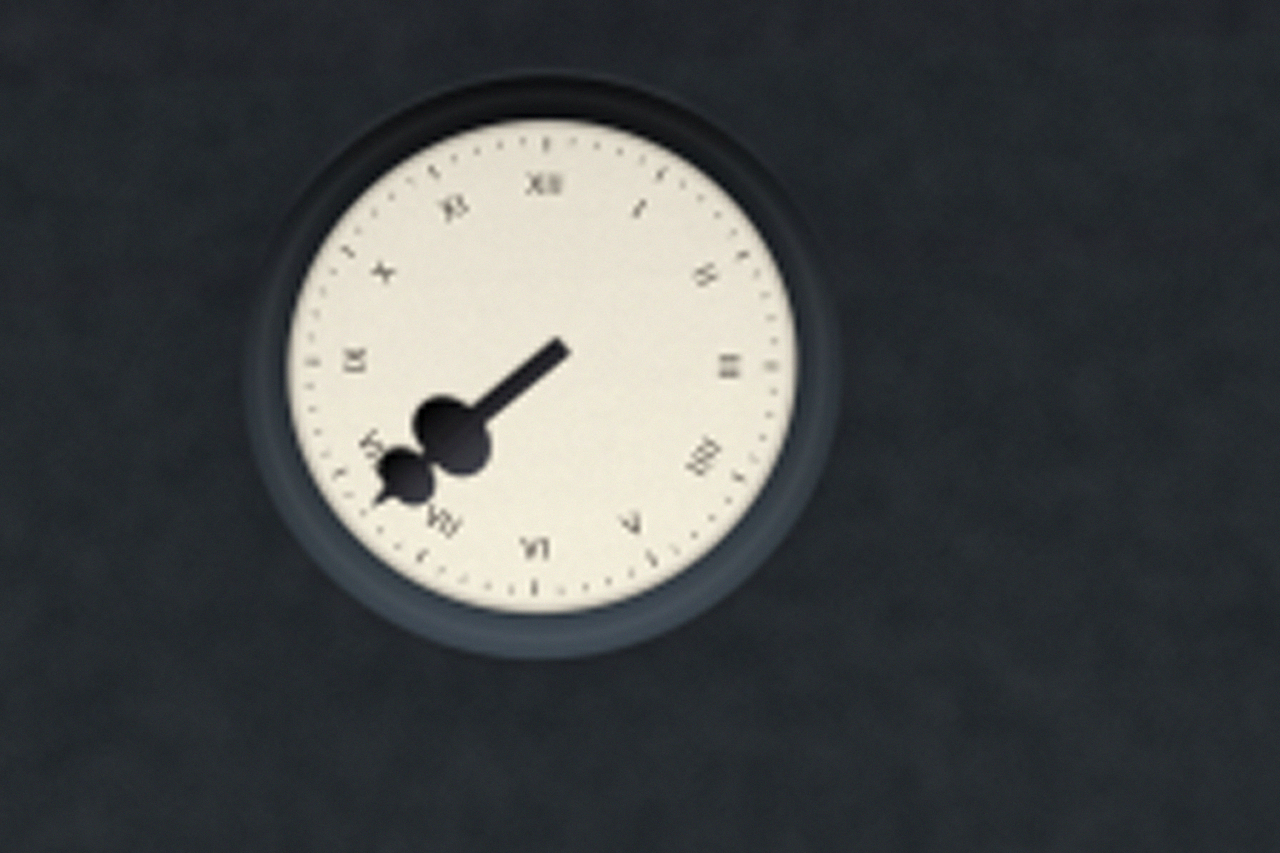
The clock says 7:38
